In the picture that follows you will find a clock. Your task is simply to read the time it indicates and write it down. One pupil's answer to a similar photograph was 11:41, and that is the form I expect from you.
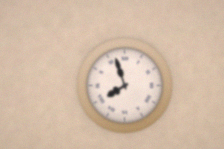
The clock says 7:57
